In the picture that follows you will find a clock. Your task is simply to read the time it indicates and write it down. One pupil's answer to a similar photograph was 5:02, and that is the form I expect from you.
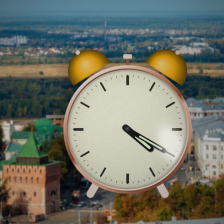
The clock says 4:20
